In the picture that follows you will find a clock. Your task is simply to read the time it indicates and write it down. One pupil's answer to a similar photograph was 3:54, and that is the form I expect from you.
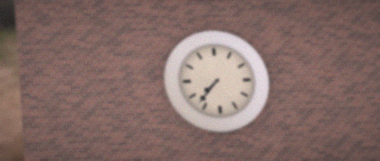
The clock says 7:37
